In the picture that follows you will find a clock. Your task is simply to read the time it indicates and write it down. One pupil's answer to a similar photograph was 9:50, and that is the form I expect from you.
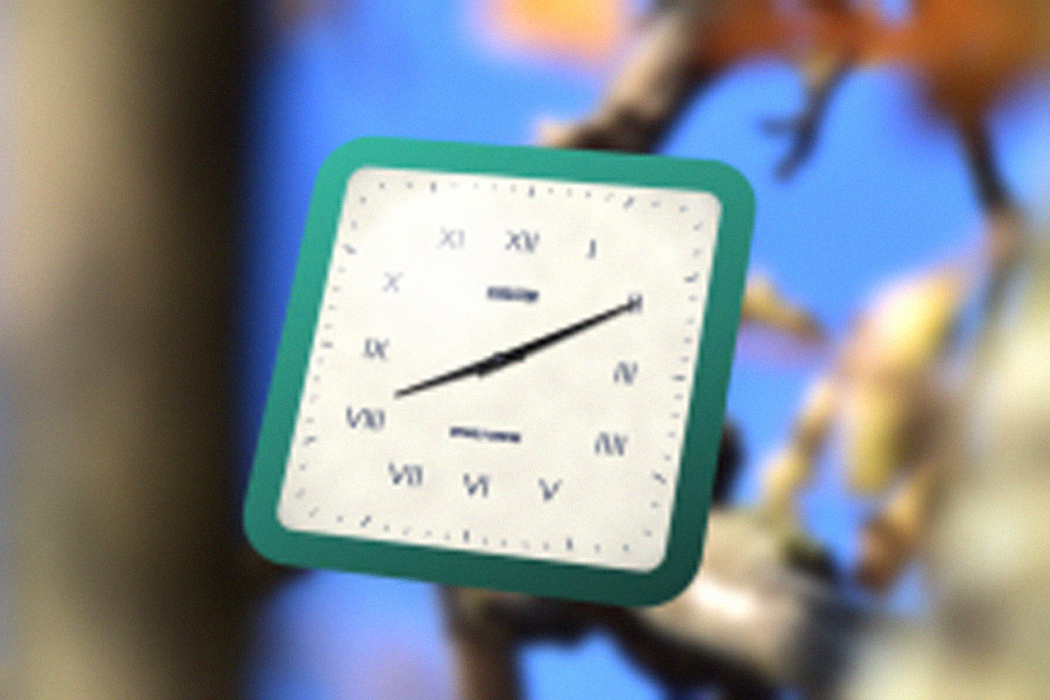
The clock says 8:10
